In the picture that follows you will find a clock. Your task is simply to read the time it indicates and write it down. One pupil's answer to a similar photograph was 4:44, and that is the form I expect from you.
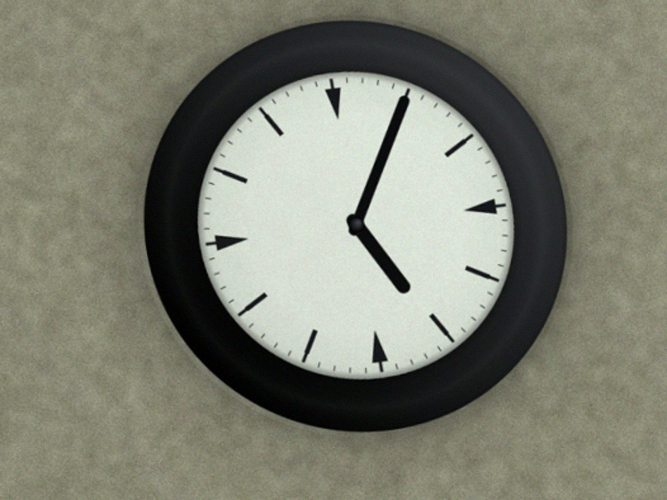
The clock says 5:05
